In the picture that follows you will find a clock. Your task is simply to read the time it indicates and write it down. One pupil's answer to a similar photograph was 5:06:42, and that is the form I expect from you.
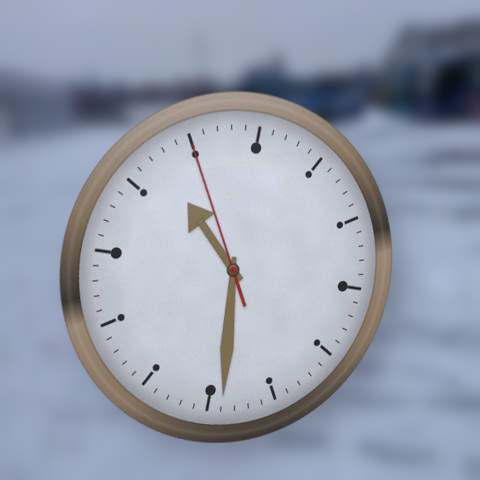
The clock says 10:28:55
